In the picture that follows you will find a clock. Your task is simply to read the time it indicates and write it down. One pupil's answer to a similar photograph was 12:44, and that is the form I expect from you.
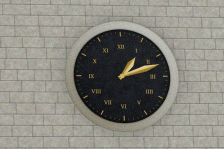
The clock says 1:12
